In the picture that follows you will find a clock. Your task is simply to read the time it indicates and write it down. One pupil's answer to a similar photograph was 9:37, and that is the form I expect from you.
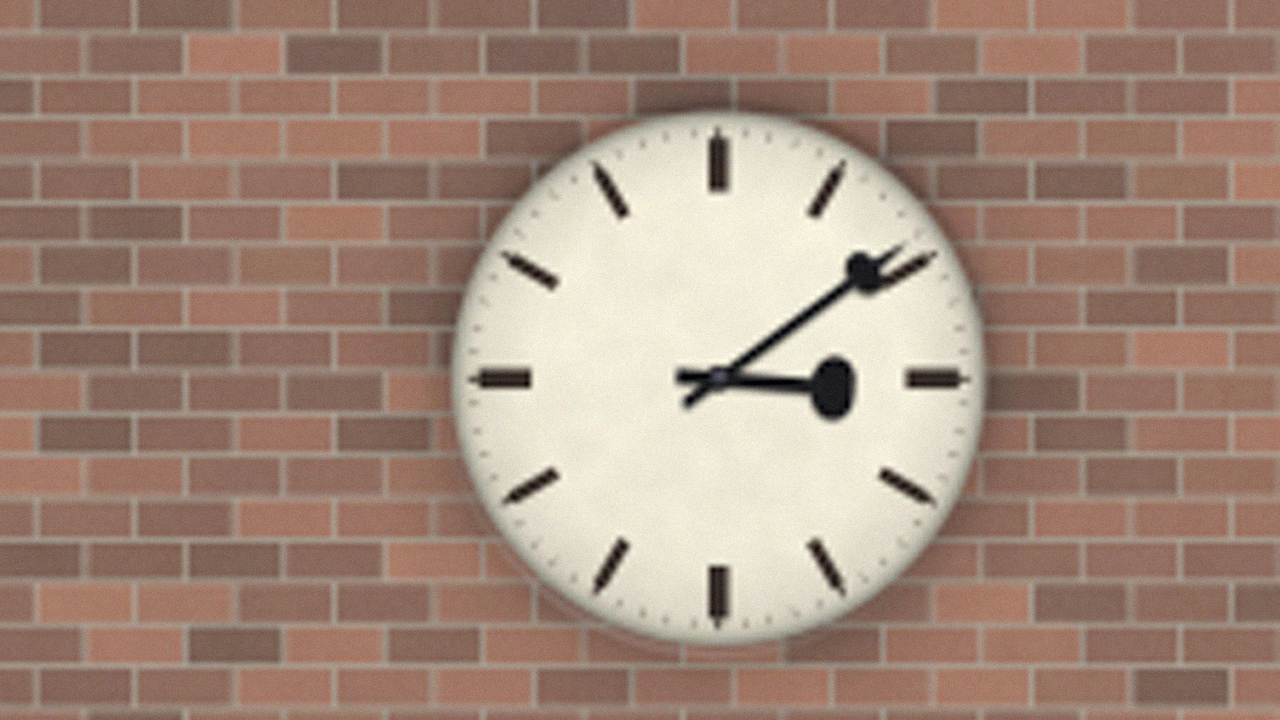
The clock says 3:09
